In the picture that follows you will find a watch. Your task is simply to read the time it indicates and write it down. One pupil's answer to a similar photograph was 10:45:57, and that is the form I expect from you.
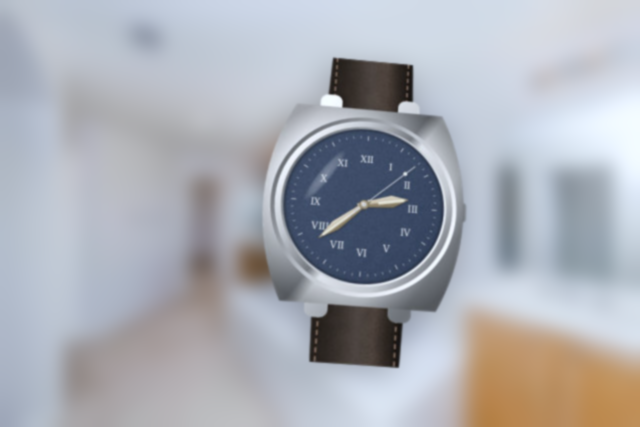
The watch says 2:38:08
